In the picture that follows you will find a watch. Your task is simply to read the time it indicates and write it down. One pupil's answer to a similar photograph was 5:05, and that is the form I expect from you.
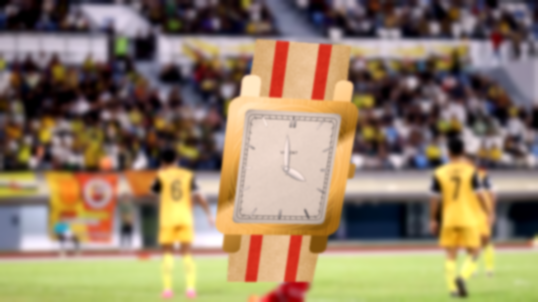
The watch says 3:59
